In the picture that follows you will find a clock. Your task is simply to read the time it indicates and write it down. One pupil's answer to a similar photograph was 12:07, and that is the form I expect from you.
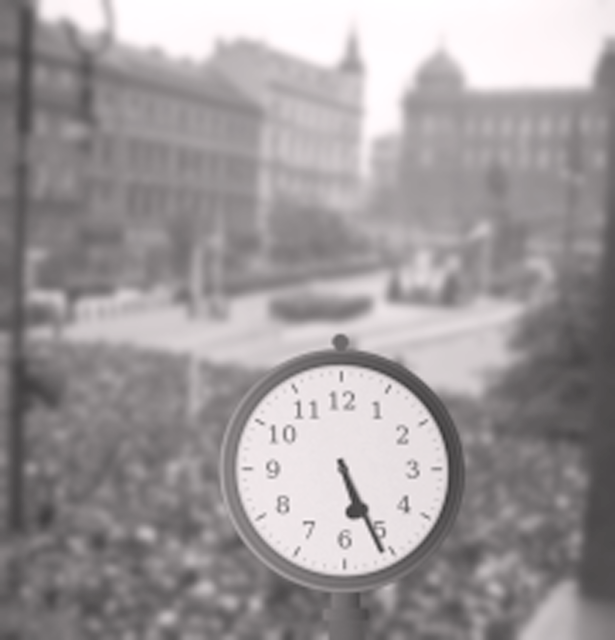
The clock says 5:26
